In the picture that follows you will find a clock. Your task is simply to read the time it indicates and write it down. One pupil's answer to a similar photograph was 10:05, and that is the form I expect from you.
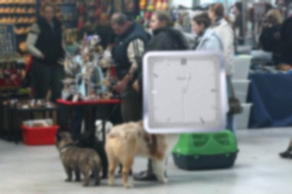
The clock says 12:30
